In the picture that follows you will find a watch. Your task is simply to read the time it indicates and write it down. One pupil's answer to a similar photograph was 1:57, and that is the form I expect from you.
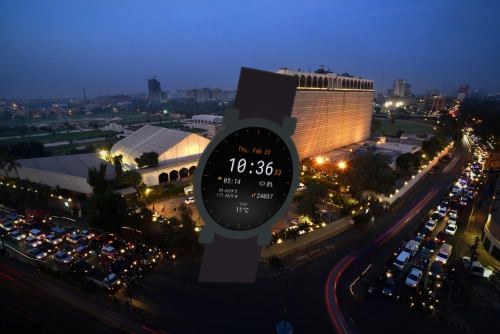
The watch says 10:36
